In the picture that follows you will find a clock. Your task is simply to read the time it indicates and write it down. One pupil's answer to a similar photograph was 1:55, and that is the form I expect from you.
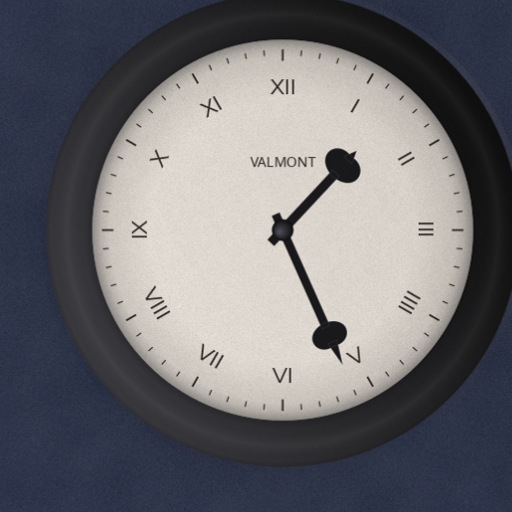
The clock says 1:26
